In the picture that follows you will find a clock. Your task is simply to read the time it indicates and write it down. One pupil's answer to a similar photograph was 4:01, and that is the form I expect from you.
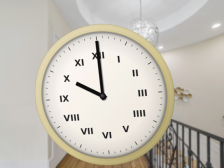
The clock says 10:00
